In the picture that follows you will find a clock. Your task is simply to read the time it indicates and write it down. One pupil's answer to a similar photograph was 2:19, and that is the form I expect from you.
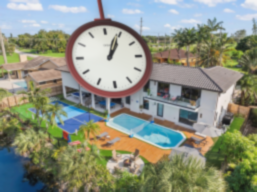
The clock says 1:04
